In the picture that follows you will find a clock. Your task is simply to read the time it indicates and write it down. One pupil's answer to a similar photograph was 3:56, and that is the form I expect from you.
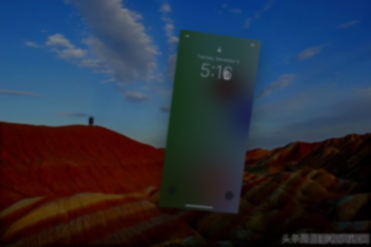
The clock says 5:16
